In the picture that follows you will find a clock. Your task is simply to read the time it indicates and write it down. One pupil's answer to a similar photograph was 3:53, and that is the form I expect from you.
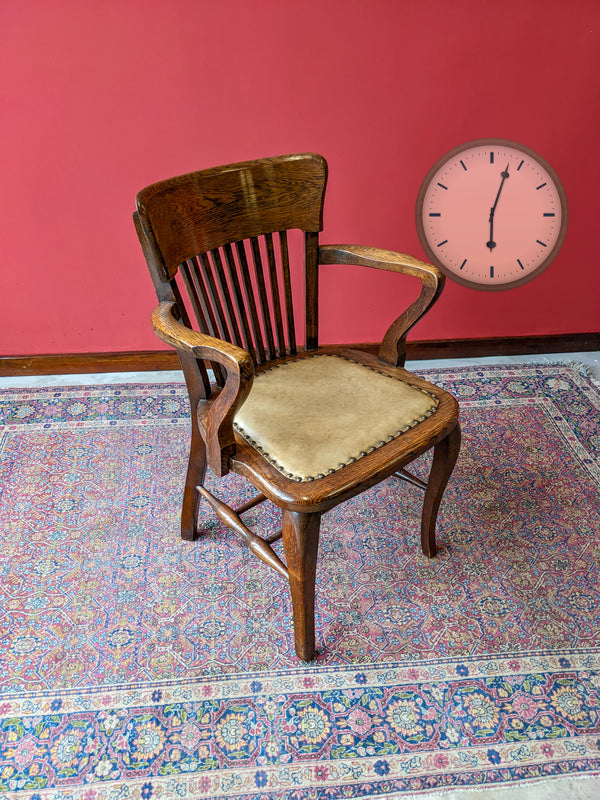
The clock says 6:03
